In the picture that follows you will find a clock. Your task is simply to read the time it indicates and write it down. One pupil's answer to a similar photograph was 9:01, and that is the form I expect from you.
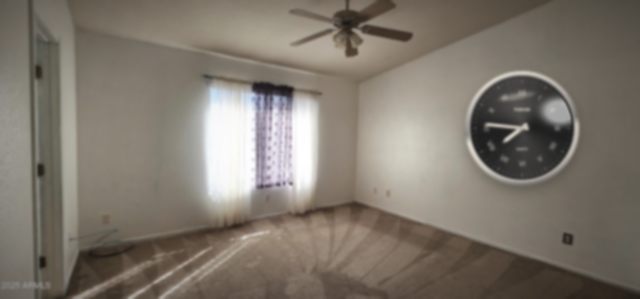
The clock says 7:46
